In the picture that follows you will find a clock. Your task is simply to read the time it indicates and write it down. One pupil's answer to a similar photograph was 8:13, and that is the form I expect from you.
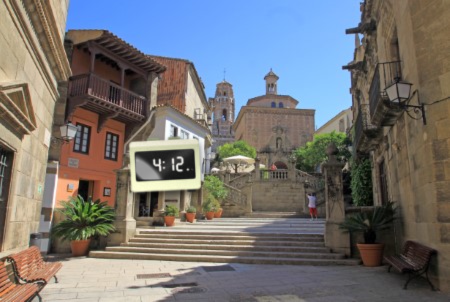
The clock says 4:12
